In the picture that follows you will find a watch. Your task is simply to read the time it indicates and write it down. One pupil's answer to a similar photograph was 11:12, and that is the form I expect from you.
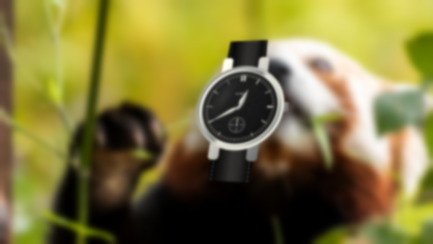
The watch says 12:40
